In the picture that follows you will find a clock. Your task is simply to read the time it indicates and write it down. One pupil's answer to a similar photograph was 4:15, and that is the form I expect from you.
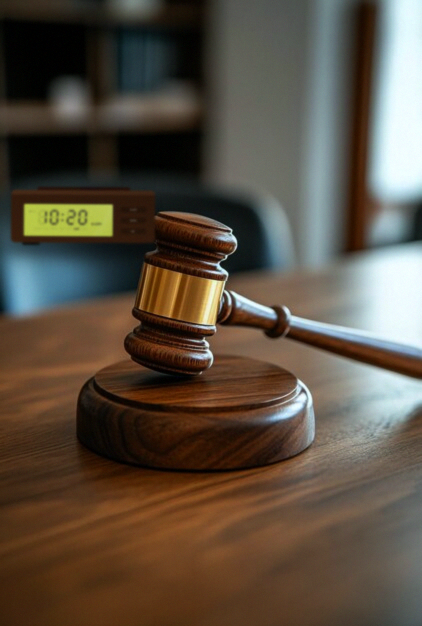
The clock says 10:20
